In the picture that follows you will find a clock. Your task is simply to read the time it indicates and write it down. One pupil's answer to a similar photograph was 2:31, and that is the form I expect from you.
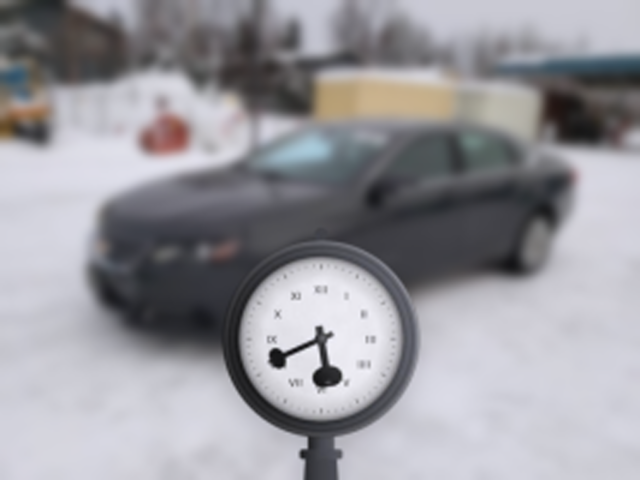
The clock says 5:41
